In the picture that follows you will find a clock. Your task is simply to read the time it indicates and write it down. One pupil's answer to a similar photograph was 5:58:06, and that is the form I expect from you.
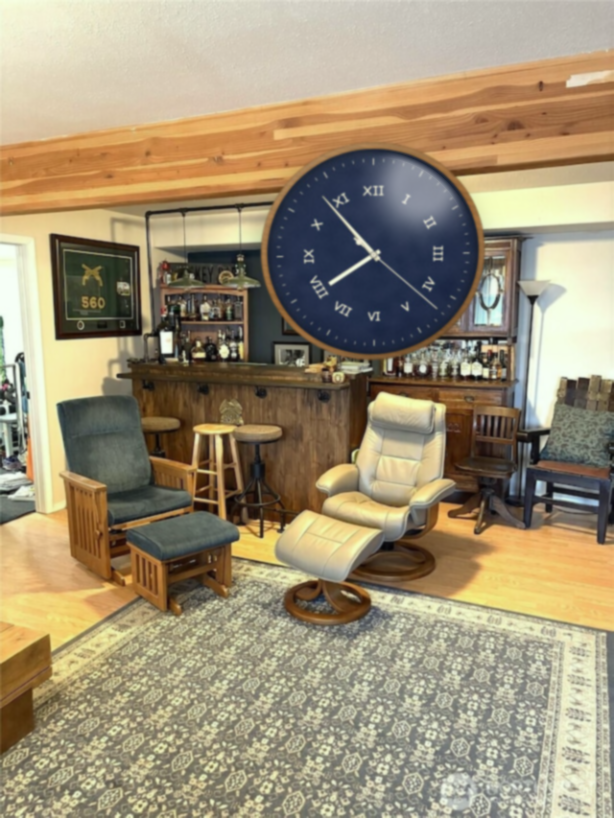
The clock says 7:53:22
